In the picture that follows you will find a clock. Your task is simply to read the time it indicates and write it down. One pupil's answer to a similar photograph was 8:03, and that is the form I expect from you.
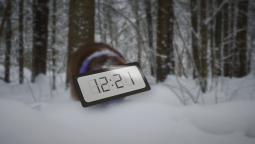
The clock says 12:21
